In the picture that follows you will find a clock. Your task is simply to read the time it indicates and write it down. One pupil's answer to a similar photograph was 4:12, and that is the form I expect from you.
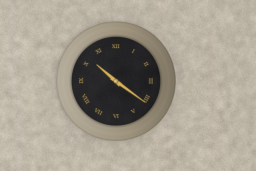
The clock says 10:21
